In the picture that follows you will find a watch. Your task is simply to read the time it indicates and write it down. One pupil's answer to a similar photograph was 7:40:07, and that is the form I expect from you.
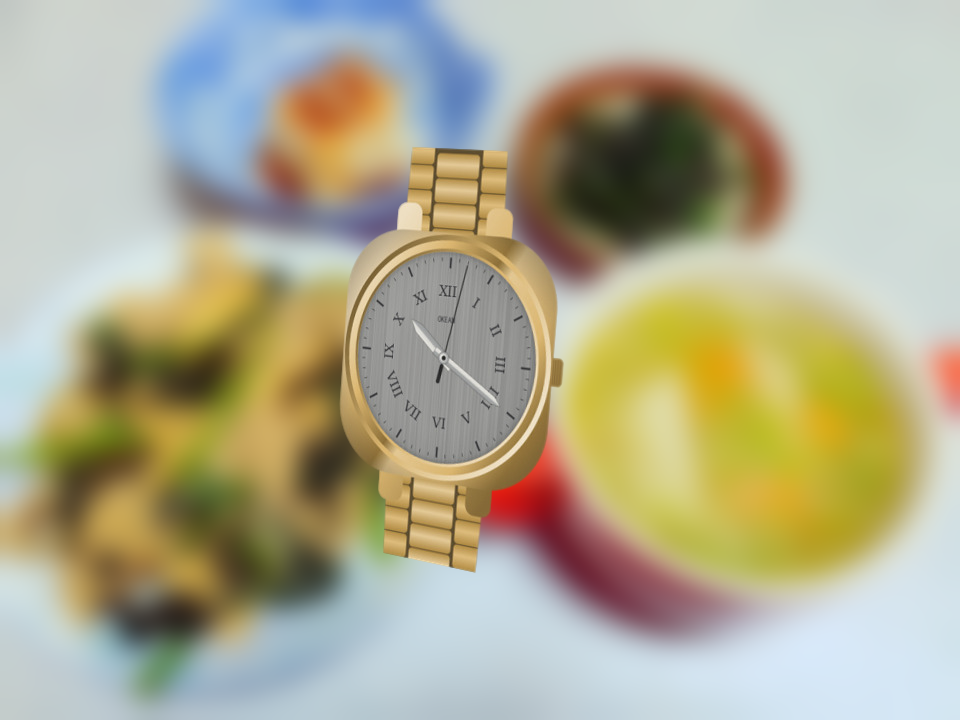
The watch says 10:20:02
